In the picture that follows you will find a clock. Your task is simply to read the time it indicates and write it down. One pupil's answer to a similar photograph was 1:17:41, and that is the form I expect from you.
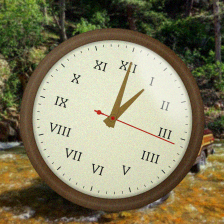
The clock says 1:00:16
